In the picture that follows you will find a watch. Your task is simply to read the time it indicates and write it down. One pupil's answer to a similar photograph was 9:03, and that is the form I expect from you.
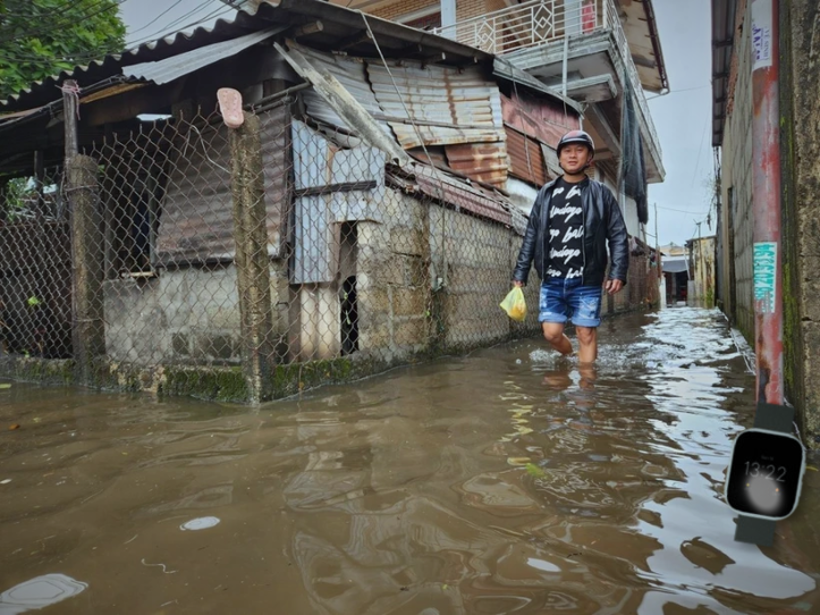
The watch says 13:22
